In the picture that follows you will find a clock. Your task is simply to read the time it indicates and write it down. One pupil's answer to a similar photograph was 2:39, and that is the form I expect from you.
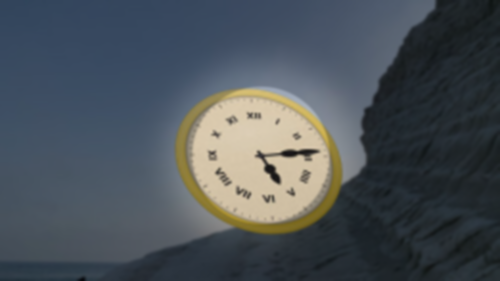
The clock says 5:14
